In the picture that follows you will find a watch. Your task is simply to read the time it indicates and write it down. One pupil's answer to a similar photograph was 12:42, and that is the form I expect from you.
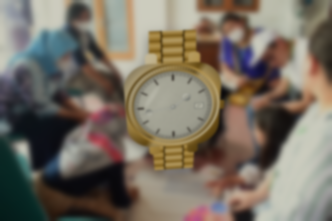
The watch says 1:43
